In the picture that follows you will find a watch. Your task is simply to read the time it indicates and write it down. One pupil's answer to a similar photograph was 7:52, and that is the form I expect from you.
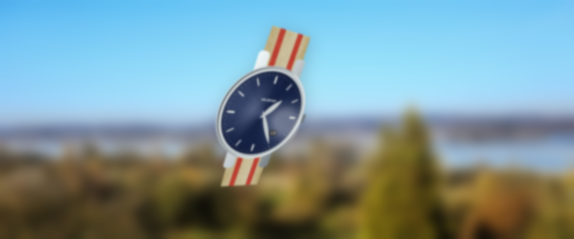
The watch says 1:25
